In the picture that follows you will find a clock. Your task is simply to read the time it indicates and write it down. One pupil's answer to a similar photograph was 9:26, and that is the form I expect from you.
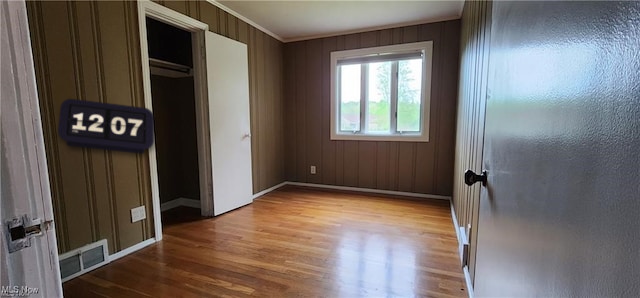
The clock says 12:07
